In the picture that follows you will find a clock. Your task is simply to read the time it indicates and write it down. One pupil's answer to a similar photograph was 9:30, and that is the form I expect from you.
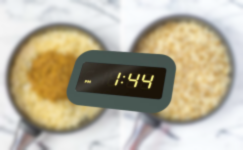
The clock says 1:44
